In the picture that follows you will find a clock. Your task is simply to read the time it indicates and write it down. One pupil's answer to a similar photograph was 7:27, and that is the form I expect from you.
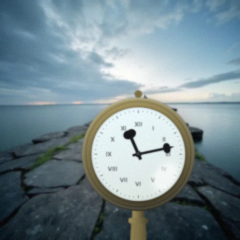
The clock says 11:13
